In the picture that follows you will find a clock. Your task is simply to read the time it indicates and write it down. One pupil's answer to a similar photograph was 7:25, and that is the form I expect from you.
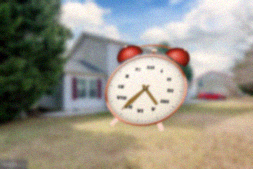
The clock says 4:36
